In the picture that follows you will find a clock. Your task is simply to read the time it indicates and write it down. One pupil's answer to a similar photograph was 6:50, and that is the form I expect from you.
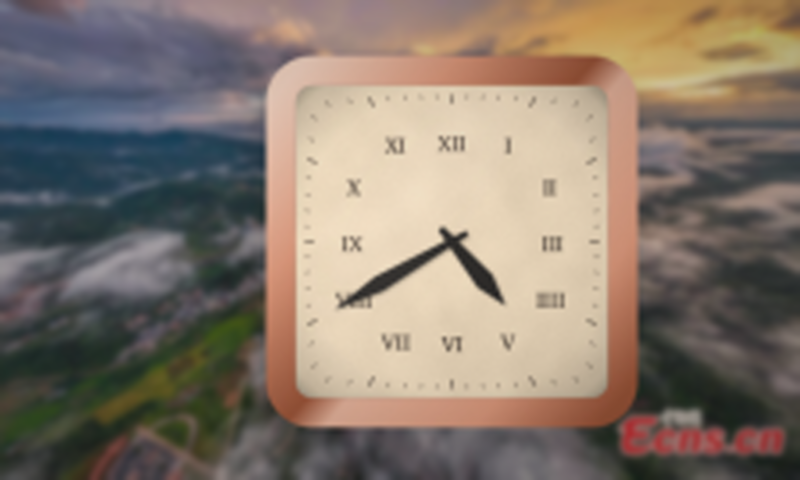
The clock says 4:40
